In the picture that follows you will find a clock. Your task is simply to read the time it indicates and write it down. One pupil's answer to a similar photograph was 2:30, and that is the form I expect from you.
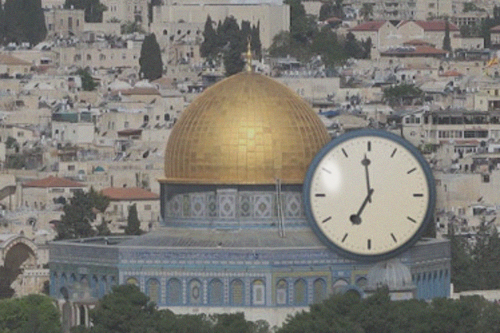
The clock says 6:59
